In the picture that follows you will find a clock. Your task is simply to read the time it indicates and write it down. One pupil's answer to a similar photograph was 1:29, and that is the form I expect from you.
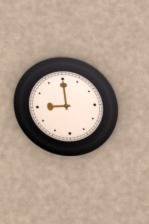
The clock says 9:00
